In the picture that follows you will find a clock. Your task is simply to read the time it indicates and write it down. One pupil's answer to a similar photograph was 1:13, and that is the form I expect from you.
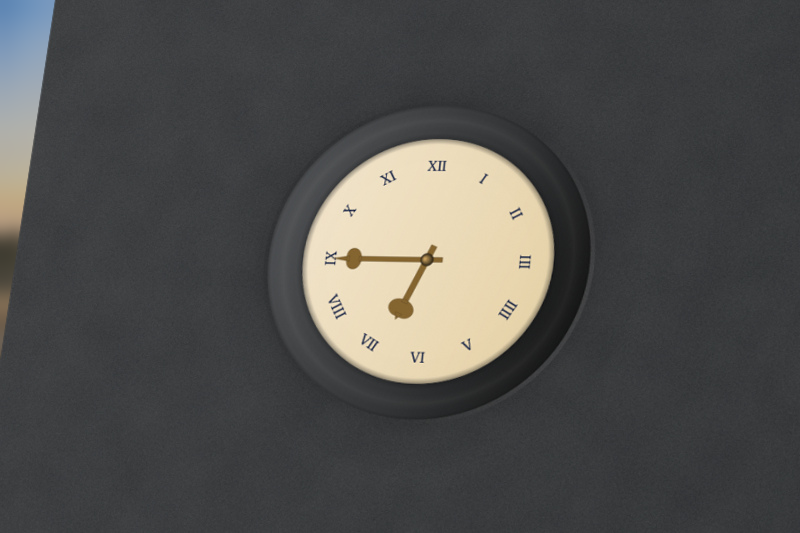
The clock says 6:45
